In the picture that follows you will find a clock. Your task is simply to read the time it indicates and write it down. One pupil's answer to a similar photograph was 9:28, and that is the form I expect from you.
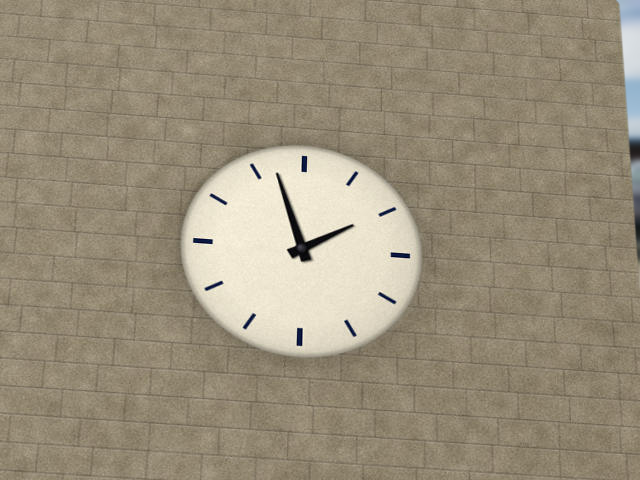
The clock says 1:57
